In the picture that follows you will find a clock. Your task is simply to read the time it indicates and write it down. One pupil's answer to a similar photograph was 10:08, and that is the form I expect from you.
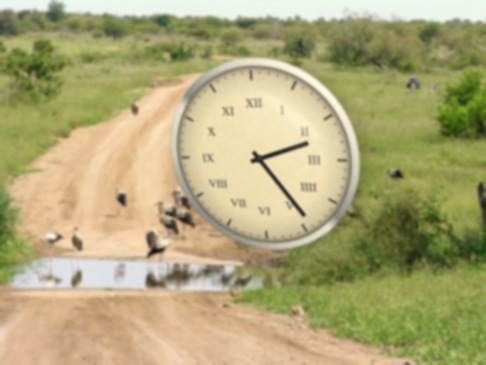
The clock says 2:24
